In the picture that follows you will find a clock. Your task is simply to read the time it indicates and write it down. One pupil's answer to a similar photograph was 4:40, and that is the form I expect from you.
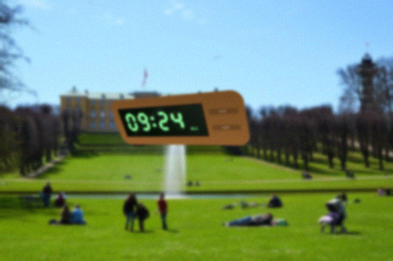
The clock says 9:24
